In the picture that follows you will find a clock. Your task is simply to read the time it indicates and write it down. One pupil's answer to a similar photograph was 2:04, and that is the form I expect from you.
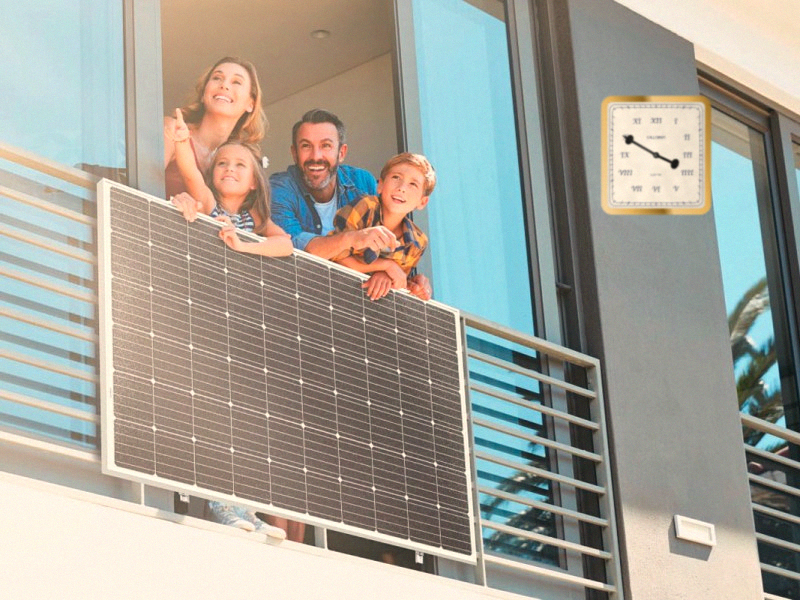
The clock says 3:50
